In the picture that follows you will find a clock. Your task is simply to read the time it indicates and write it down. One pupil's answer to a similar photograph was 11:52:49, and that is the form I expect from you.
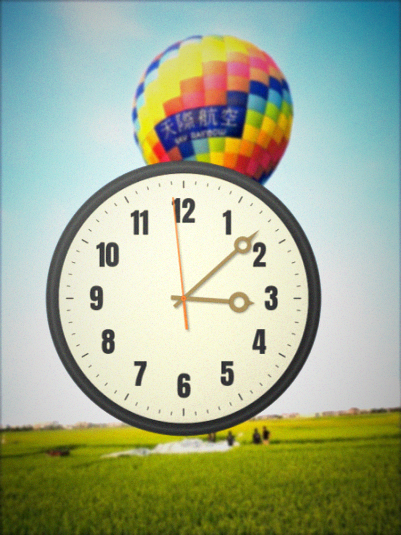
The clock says 3:07:59
